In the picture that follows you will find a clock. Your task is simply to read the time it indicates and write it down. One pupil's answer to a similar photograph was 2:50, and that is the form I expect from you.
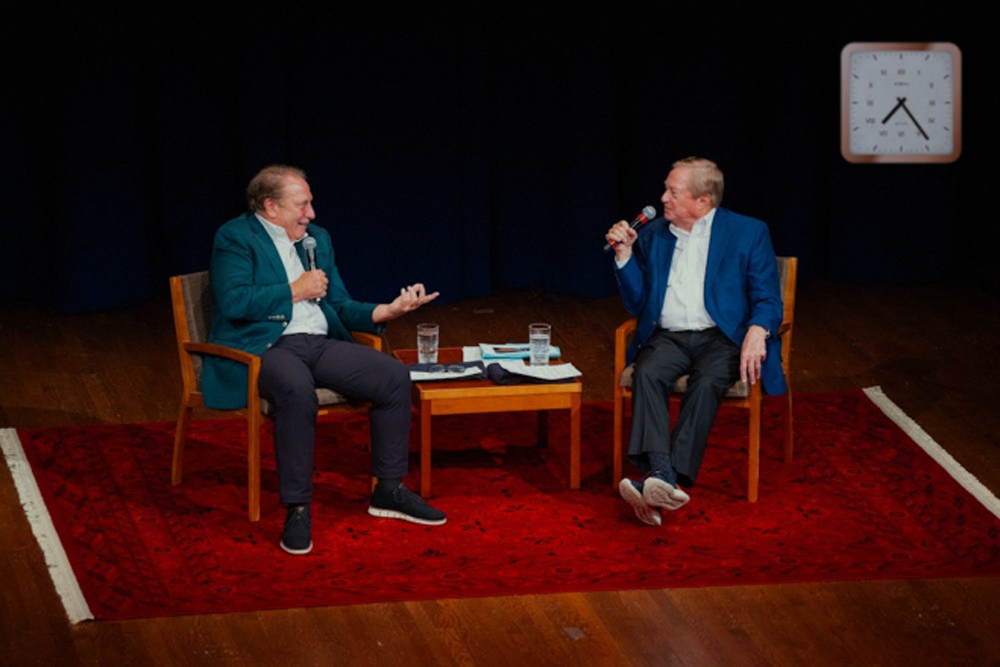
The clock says 7:24
